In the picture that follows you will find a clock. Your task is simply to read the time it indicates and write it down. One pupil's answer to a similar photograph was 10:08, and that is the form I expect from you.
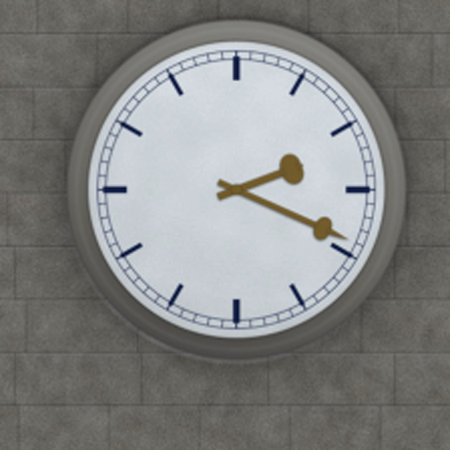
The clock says 2:19
